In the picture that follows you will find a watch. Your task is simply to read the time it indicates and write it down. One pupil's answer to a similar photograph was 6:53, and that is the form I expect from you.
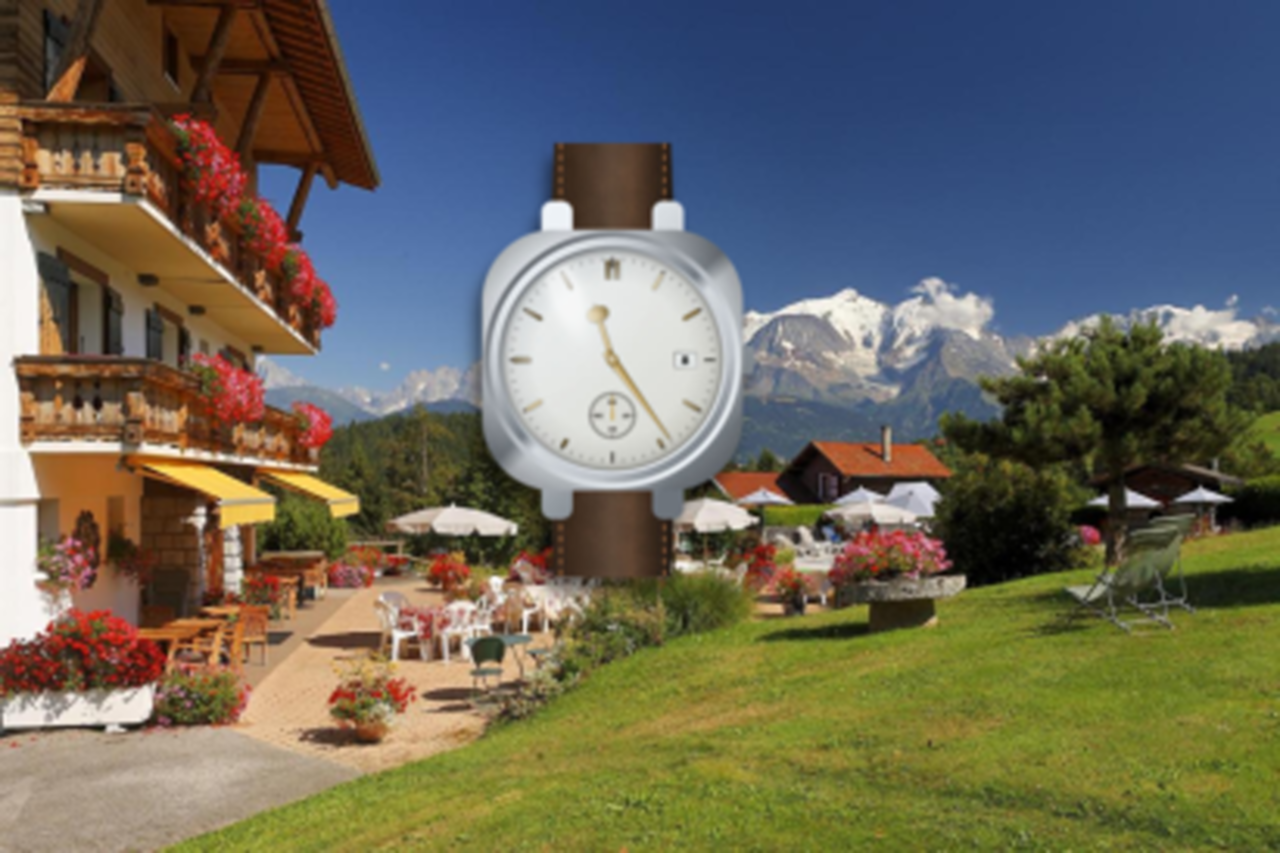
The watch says 11:24
